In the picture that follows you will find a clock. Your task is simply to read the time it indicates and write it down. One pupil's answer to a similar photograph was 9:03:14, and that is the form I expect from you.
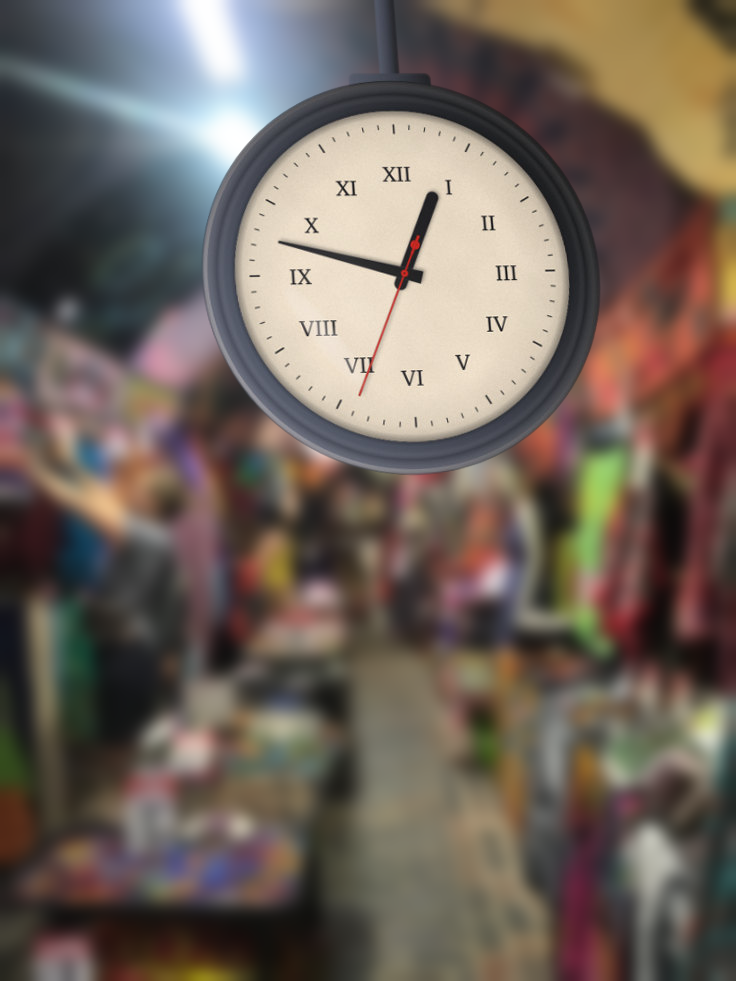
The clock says 12:47:34
